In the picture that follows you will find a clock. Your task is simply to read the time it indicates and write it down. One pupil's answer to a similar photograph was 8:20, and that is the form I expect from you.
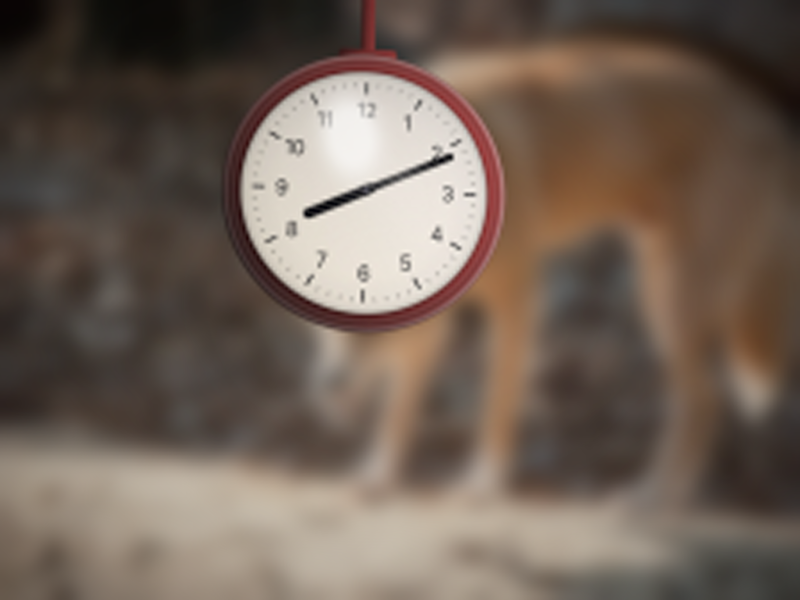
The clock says 8:11
